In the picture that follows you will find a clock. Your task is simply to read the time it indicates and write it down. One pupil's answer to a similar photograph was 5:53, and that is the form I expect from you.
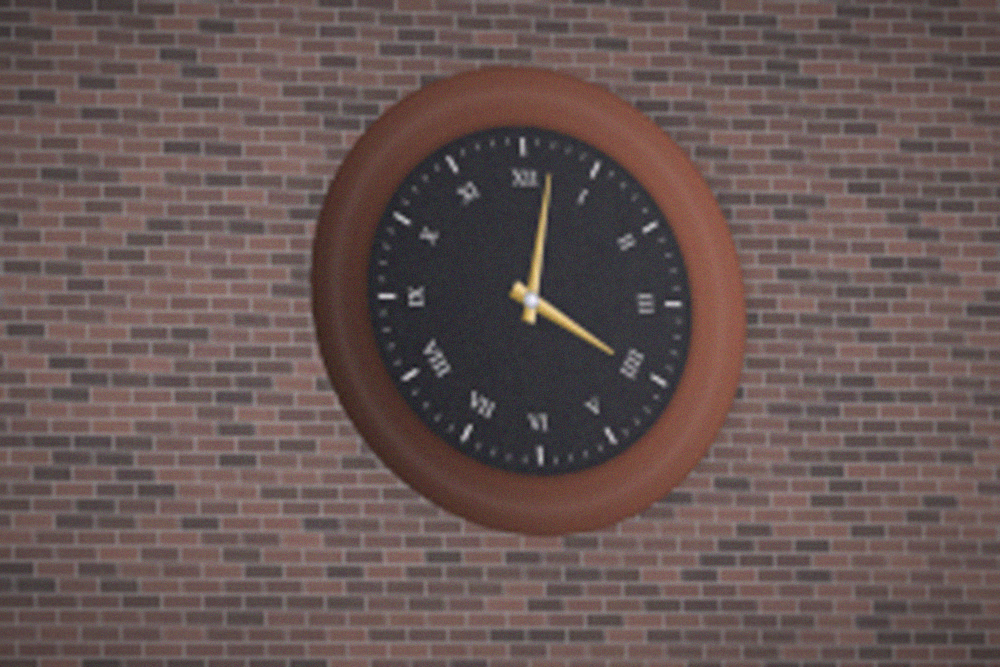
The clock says 4:02
